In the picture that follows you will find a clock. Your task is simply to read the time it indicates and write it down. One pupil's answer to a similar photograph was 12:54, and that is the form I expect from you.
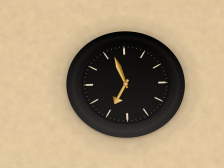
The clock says 6:57
